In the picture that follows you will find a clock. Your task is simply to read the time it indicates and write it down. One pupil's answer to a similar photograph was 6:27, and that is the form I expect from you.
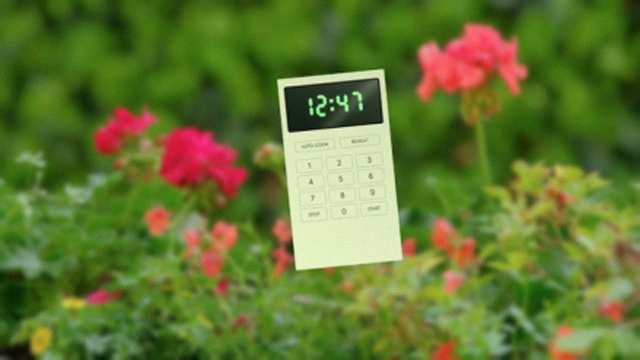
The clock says 12:47
